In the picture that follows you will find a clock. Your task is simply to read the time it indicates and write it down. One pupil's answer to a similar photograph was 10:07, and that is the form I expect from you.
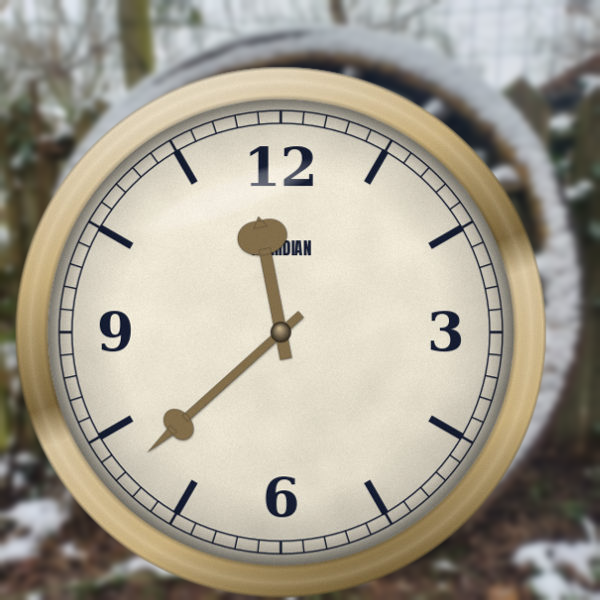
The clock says 11:38
